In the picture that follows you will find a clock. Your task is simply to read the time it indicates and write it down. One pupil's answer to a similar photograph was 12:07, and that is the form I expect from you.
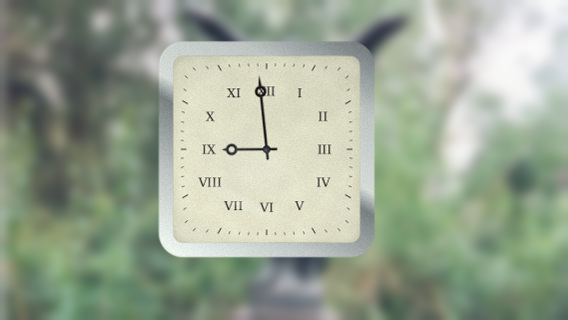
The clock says 8:59
